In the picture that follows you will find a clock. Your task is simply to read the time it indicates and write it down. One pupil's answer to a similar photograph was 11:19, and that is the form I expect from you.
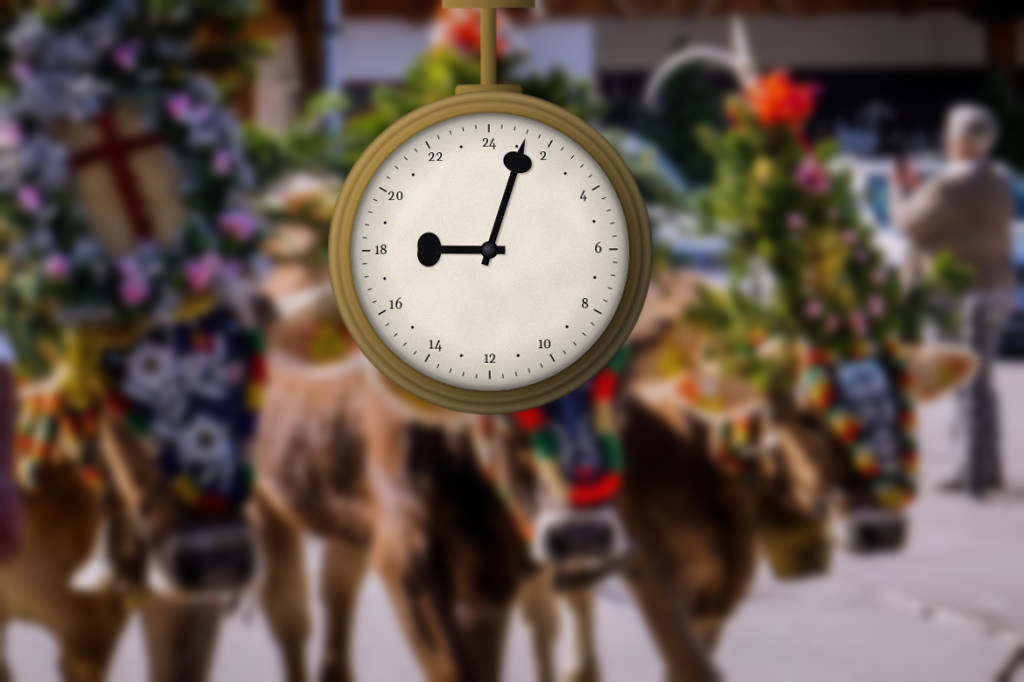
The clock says 18:03
